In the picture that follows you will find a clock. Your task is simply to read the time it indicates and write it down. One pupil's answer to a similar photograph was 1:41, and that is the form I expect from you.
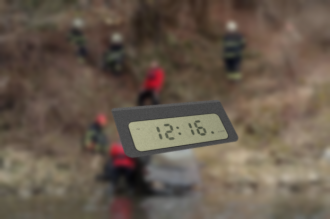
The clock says 12:16
